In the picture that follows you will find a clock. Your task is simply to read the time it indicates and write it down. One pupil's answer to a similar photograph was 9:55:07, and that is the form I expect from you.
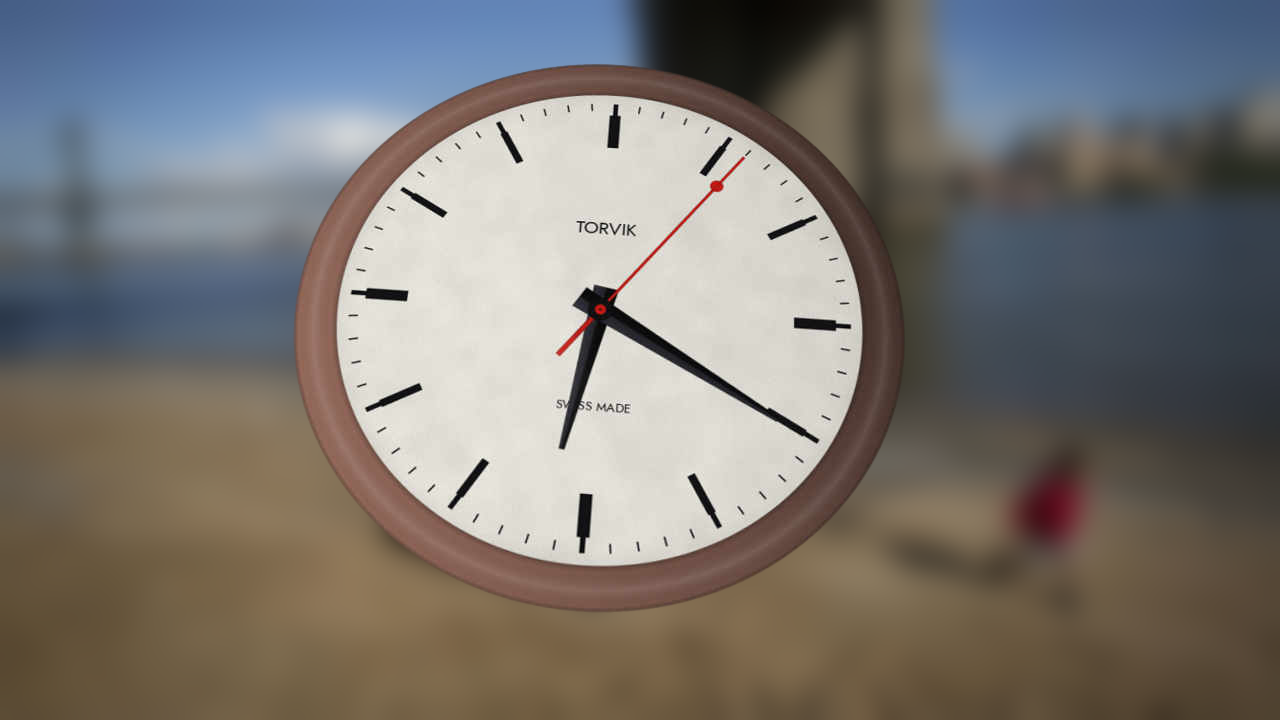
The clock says 6:20:06
